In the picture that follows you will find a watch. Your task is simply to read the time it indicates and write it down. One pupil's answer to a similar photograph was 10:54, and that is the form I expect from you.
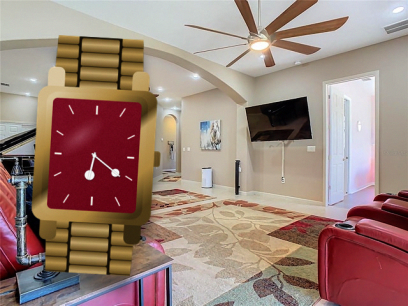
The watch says 6:21
